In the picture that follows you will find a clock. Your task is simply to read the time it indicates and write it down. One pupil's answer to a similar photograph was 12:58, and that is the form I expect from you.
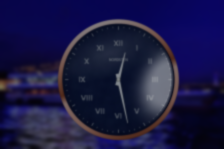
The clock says 12:28
